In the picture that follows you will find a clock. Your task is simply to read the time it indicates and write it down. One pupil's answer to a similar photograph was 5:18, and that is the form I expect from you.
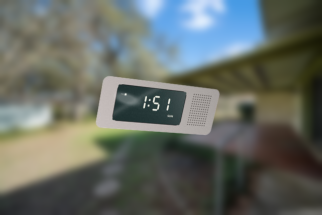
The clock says 1:51
